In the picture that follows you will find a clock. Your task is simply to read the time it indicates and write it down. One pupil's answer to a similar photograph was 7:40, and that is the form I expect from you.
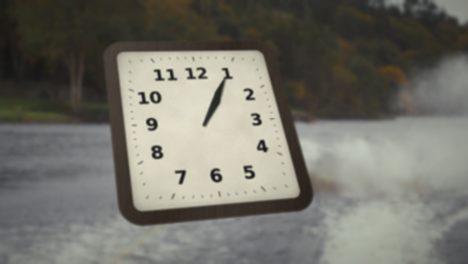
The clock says 1:05
